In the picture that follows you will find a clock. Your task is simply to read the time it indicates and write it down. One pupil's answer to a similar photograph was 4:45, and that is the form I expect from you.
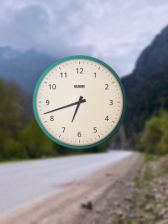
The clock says 6:42
